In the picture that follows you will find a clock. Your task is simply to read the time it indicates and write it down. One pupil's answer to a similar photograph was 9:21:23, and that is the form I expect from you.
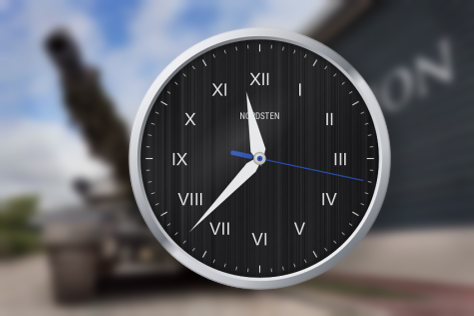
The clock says 11:37:17
